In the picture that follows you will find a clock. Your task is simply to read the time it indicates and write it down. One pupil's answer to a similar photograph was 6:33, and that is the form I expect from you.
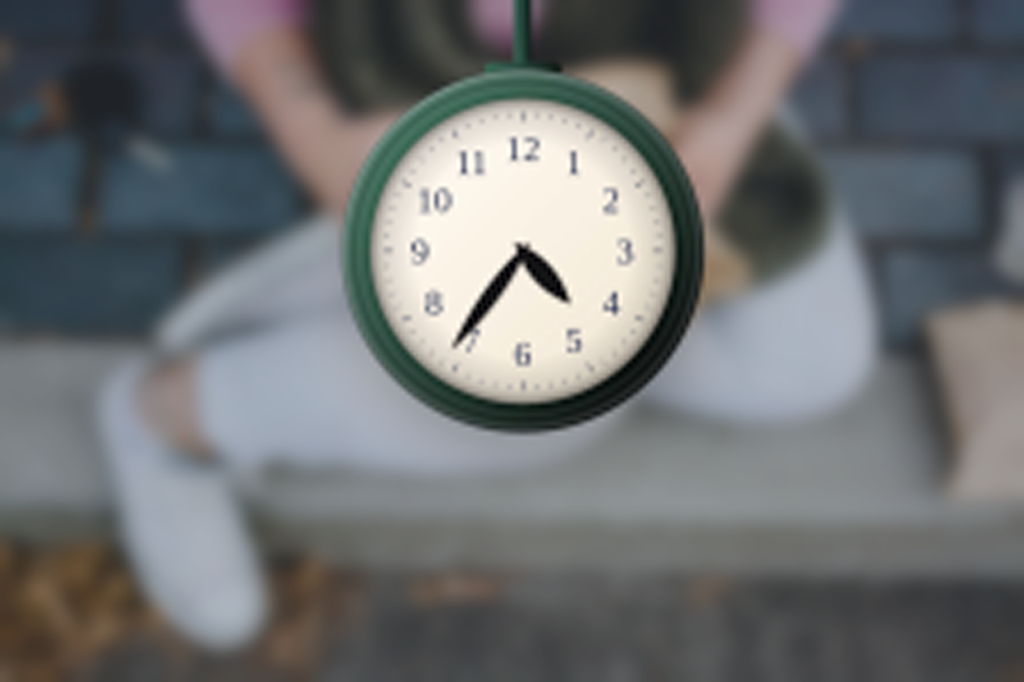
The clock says 4:36
